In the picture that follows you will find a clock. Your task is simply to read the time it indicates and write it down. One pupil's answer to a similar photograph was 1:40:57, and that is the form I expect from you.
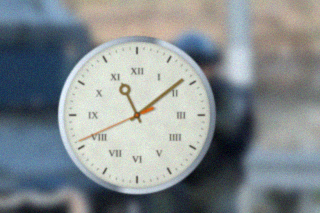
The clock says 11:08:41
